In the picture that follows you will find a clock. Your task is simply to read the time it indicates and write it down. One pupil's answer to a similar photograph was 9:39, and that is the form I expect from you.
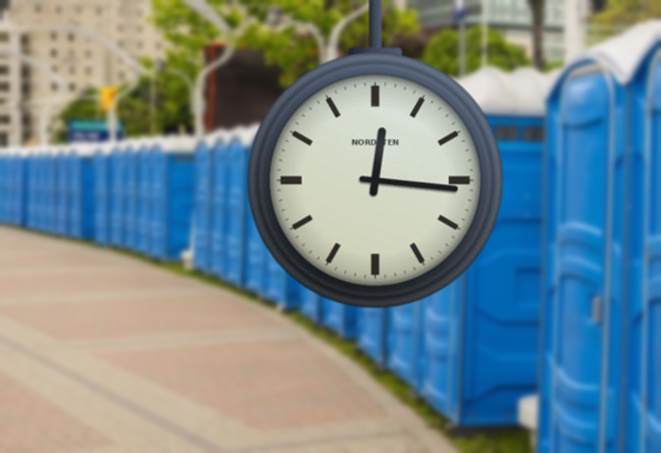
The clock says 12:16
